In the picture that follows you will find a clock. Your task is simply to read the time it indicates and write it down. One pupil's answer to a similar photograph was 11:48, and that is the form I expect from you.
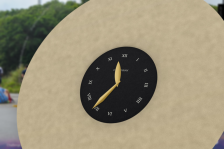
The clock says 11:36
